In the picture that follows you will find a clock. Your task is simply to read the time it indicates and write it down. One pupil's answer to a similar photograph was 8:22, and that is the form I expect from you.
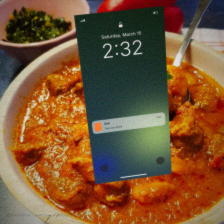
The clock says 2:32
